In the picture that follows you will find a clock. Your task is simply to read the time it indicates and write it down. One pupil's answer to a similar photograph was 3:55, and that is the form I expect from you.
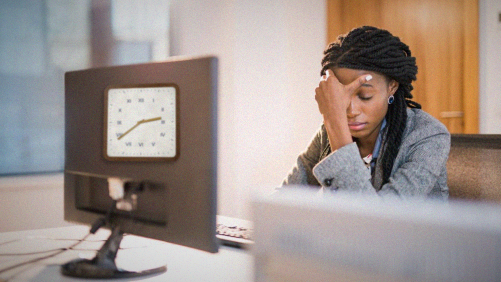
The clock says 2:39
